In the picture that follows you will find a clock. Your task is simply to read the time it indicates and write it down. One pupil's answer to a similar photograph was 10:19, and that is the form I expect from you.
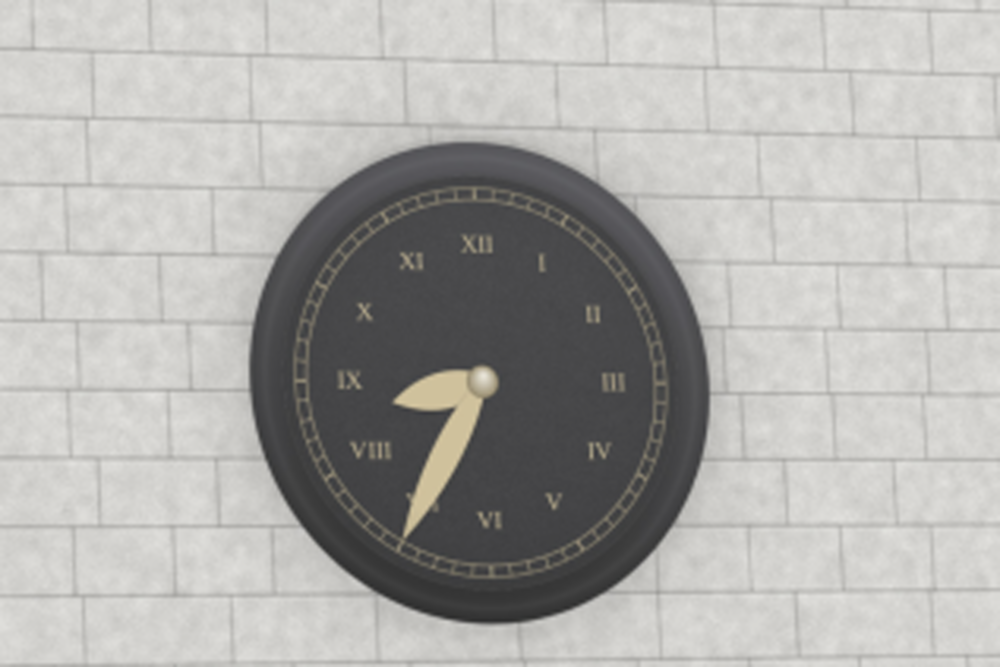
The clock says 8:35
